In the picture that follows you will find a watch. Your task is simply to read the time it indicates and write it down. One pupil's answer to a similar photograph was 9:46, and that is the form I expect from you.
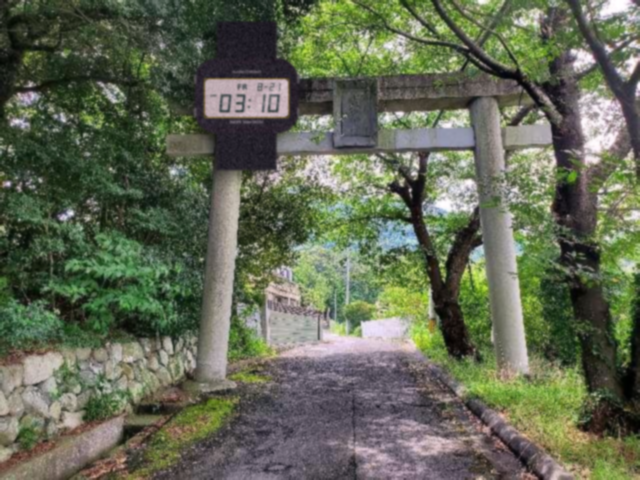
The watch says 3:10
